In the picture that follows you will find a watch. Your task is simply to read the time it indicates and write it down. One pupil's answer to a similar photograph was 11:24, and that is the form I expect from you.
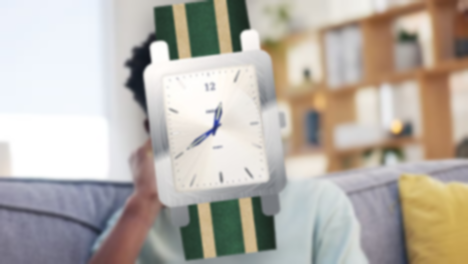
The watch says 12:40
